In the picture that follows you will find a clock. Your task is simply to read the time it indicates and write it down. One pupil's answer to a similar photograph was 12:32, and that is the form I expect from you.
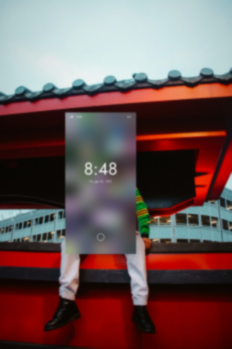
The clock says 8:48
